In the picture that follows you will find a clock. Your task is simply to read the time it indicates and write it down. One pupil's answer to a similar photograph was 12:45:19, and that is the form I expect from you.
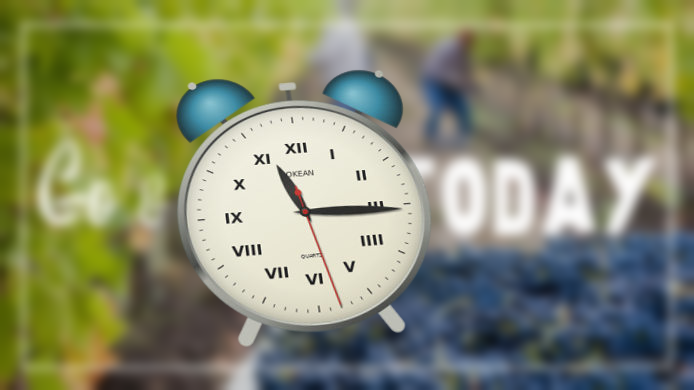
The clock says 11:15:28
